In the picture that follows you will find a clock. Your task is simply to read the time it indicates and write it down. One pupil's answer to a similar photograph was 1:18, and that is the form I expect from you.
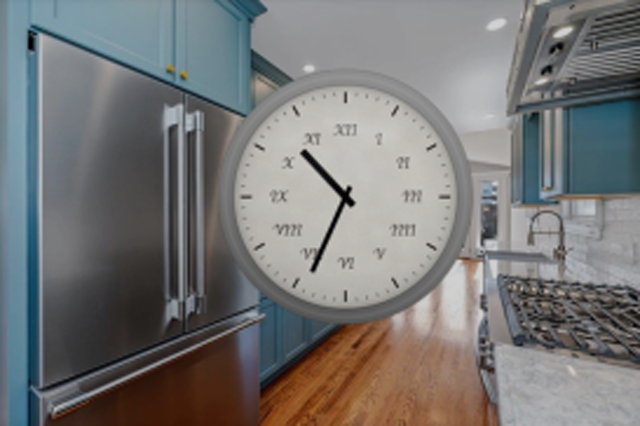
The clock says 10:34
